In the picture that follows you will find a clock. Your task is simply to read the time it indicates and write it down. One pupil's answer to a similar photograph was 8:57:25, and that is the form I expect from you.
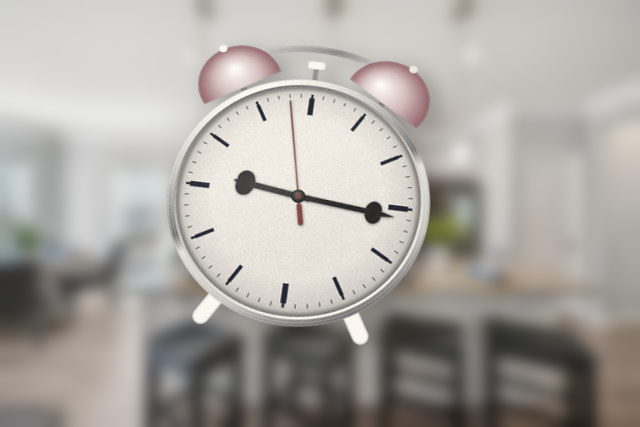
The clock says 9:15:58
